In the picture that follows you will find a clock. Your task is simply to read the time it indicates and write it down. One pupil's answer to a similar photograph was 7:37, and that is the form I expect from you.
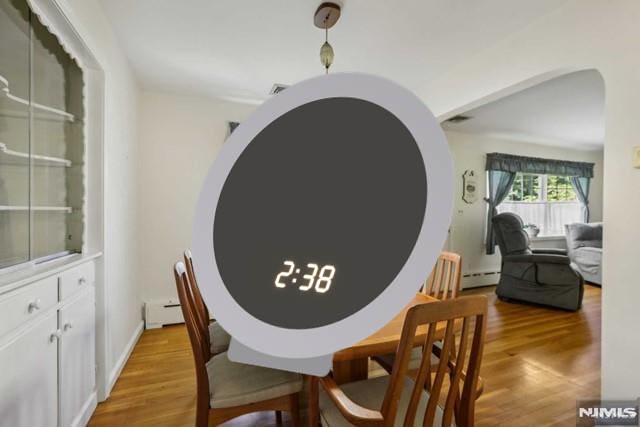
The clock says 2:38
